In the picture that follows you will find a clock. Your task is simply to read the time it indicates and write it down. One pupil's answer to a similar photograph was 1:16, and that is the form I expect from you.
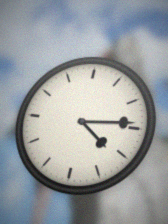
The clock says 4:14
